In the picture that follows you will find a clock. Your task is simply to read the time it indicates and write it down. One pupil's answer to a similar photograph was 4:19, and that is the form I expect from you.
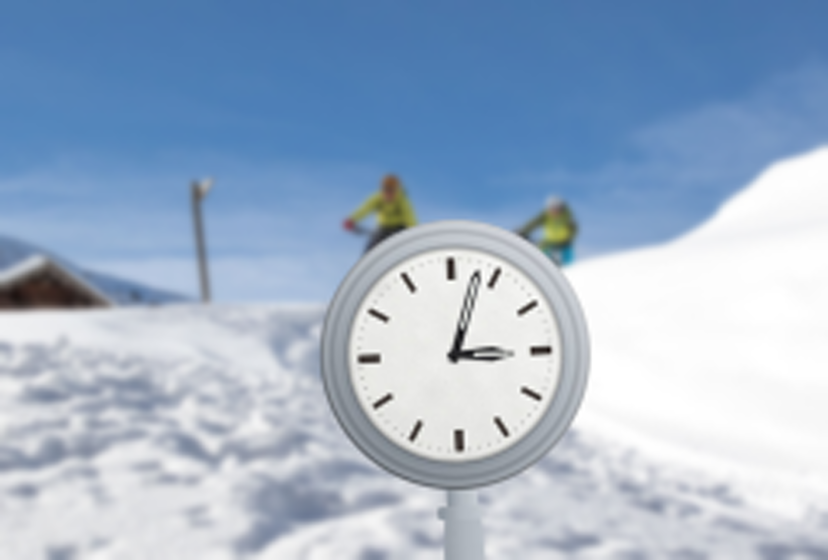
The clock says 3:03
